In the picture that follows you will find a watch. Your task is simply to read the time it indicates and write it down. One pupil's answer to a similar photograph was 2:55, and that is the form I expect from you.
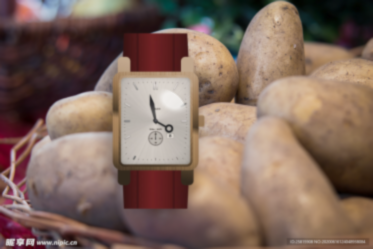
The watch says 3:58
